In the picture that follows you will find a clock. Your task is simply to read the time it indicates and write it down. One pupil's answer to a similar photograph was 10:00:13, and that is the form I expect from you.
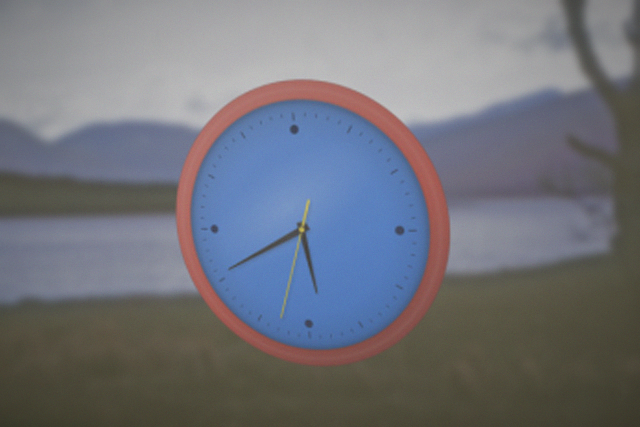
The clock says 5:40:33
